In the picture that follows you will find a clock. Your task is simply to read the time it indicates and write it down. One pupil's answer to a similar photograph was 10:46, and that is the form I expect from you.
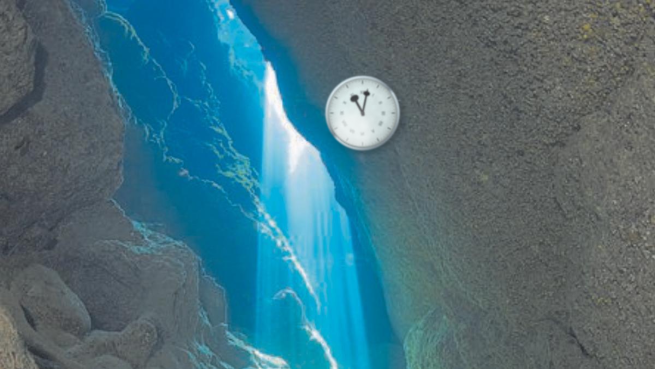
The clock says 11:02
